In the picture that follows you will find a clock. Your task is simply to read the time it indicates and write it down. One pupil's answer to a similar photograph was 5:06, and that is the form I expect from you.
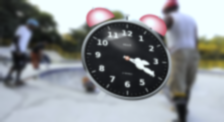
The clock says 3:20
